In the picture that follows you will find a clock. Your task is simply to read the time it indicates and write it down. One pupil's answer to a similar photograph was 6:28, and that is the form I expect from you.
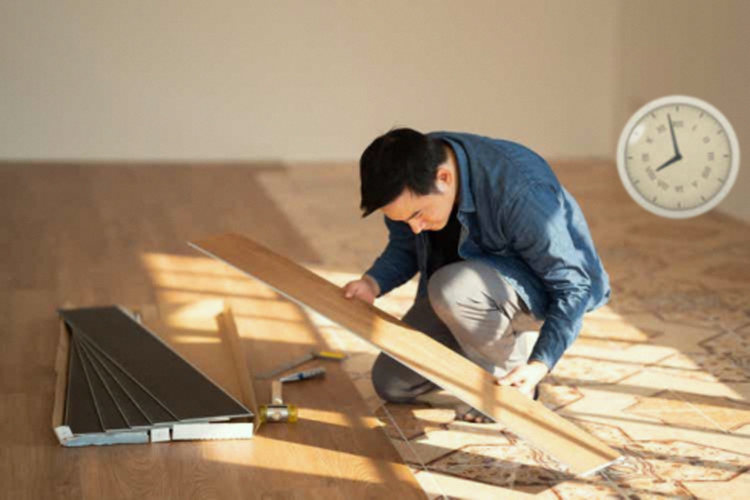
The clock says 7:58
